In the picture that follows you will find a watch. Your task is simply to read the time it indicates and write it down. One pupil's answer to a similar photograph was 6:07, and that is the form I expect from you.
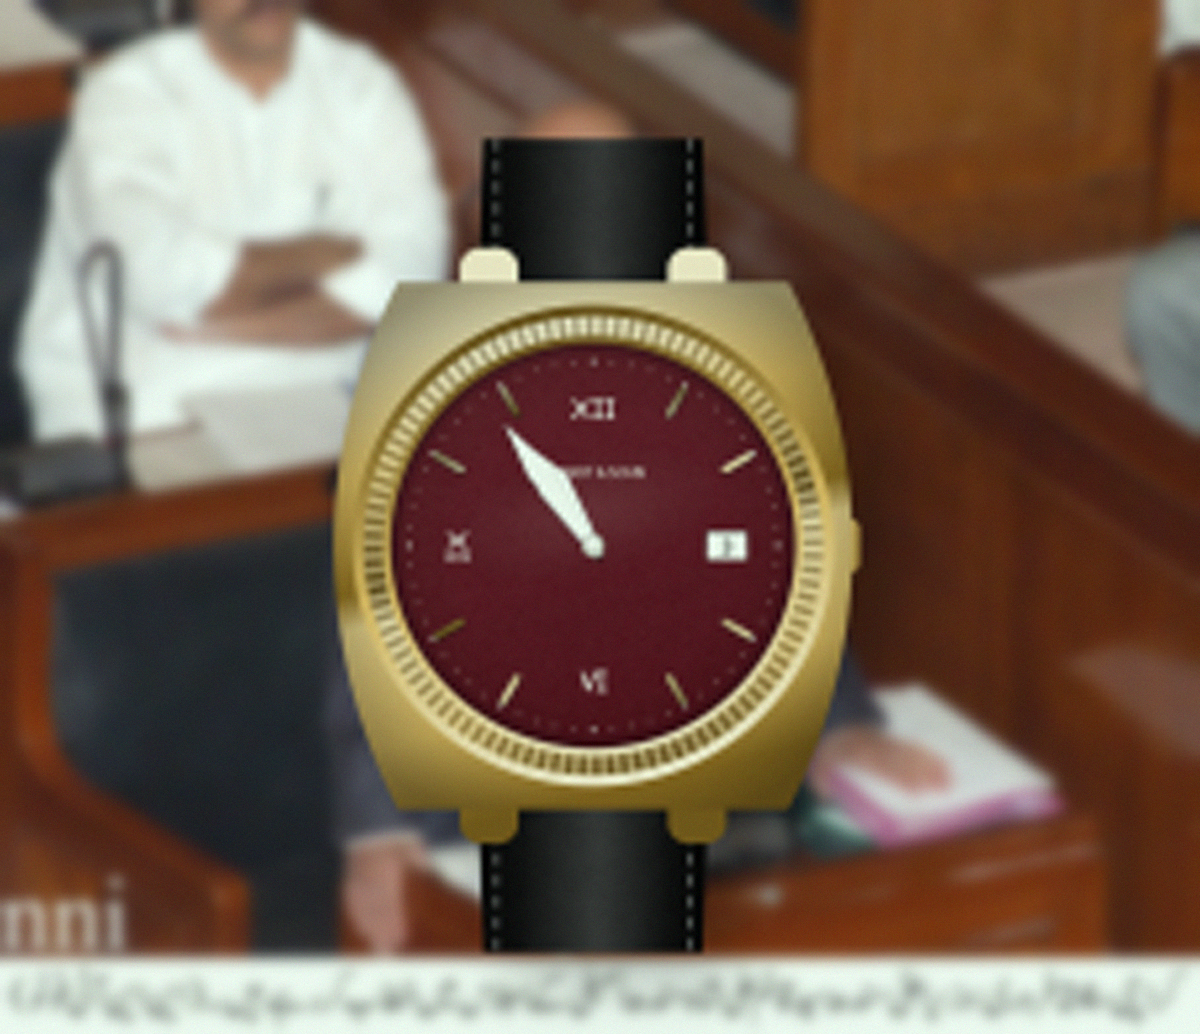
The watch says 10:54
